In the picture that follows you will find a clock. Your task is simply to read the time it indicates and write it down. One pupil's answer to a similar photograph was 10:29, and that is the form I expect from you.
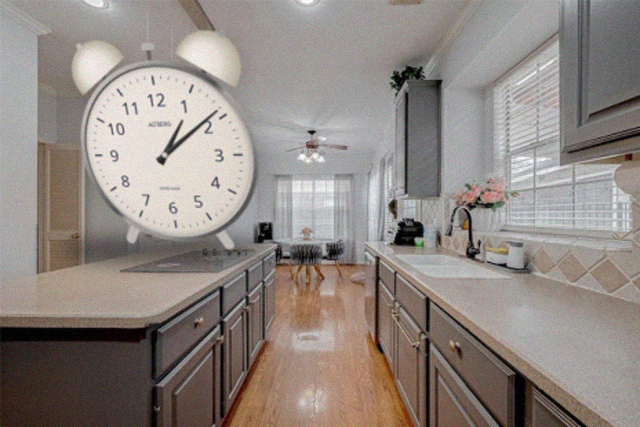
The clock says 1:09
